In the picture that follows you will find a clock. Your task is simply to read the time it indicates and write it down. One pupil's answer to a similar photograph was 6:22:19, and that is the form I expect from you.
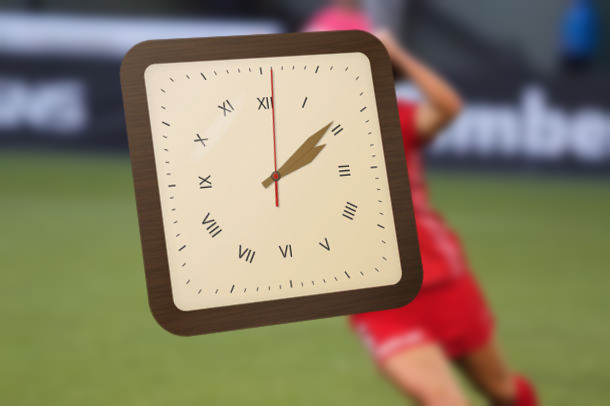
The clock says 2:09:01
